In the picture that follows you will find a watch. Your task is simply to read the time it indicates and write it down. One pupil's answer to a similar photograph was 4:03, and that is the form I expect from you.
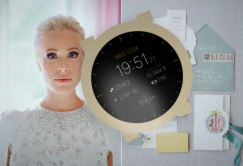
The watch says 19:51
